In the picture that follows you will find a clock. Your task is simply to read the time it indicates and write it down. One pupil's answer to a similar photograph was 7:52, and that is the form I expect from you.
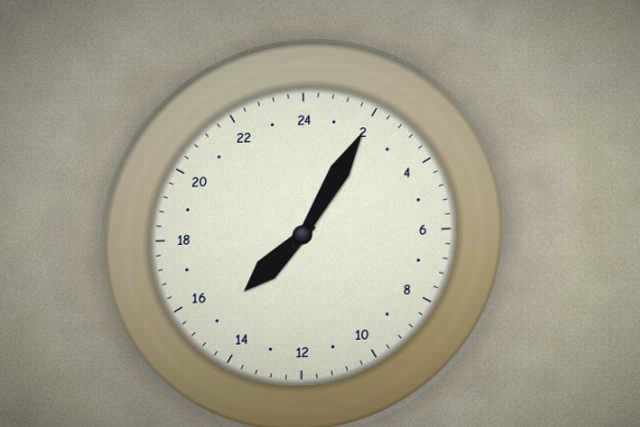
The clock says 15:05
